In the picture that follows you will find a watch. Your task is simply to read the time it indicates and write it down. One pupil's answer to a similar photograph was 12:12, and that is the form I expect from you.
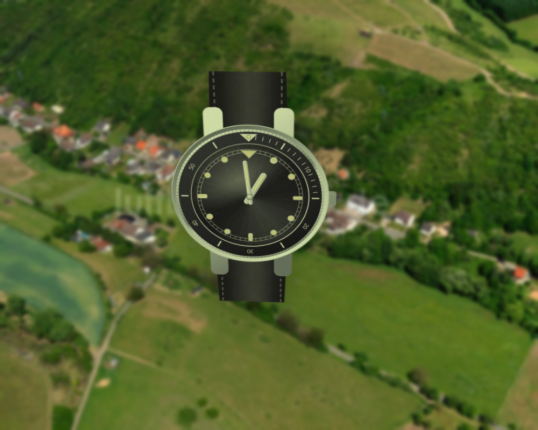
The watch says 12:59
